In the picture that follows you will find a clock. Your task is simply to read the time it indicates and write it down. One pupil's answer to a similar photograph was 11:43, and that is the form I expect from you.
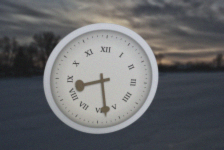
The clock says 8:28
